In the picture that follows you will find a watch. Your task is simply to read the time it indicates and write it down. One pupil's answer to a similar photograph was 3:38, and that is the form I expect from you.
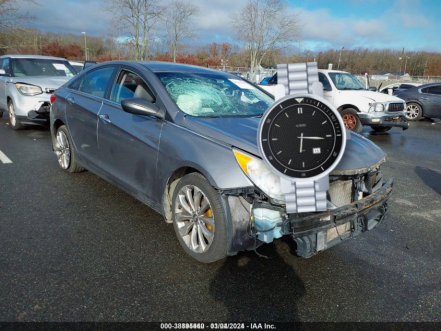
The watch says 6:16
